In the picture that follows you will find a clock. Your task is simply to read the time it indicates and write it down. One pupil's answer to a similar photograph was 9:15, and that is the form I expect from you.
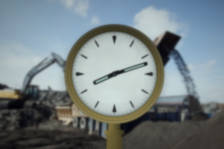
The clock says 8:12
